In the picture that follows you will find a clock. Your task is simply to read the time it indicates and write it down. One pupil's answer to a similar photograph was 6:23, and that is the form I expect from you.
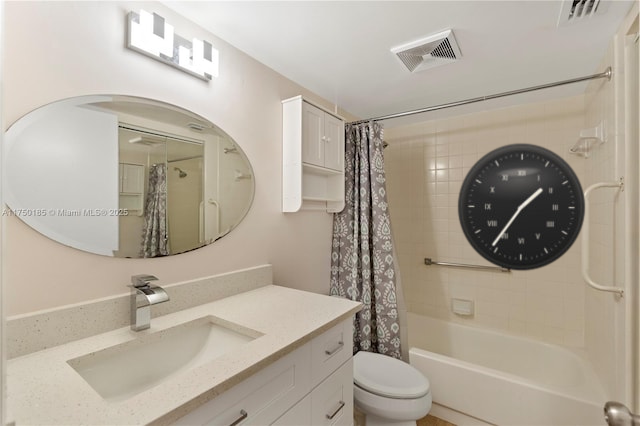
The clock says 1:36
